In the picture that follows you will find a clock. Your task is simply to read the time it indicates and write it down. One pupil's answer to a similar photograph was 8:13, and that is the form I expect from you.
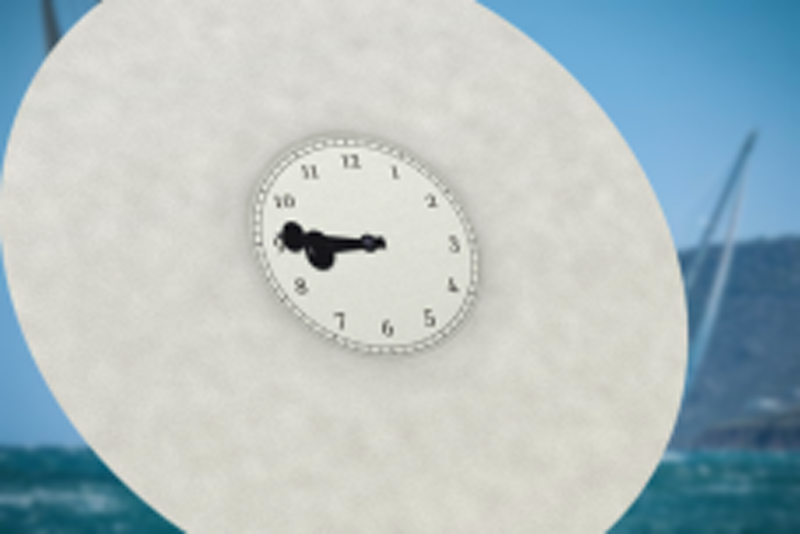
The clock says 8:46
